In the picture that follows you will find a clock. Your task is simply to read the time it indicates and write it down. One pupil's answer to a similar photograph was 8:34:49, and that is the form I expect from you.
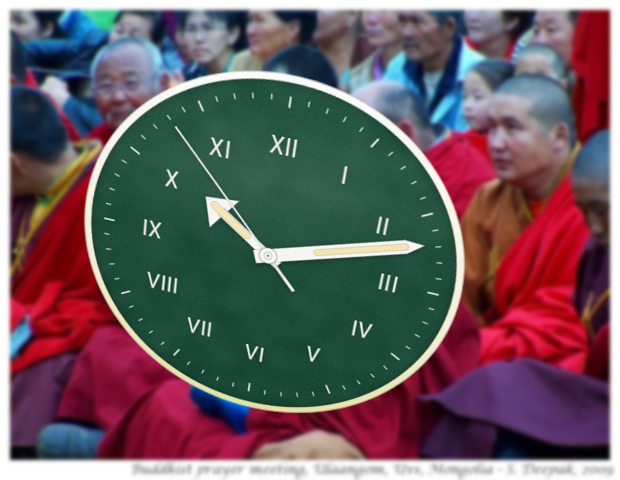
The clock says 10:11:53
